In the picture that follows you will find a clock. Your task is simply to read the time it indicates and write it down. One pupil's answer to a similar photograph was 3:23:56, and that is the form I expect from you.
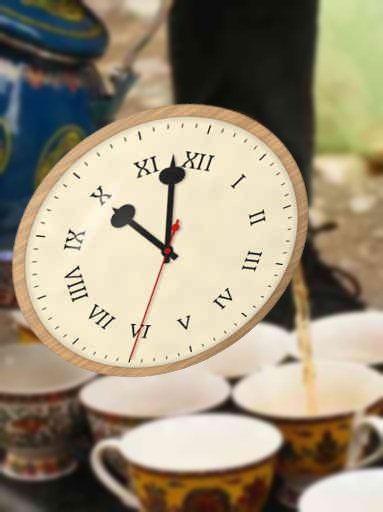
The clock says 9:57:30
